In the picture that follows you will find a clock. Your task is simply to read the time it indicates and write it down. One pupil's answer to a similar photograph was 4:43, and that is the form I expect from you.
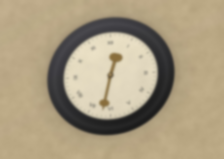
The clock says 12:32
